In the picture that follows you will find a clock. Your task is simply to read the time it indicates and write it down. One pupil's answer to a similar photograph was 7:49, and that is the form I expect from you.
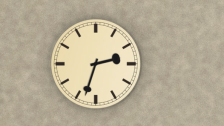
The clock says 2:33
